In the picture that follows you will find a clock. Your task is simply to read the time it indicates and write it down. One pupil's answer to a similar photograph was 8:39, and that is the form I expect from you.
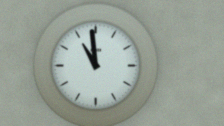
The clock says 10:59
